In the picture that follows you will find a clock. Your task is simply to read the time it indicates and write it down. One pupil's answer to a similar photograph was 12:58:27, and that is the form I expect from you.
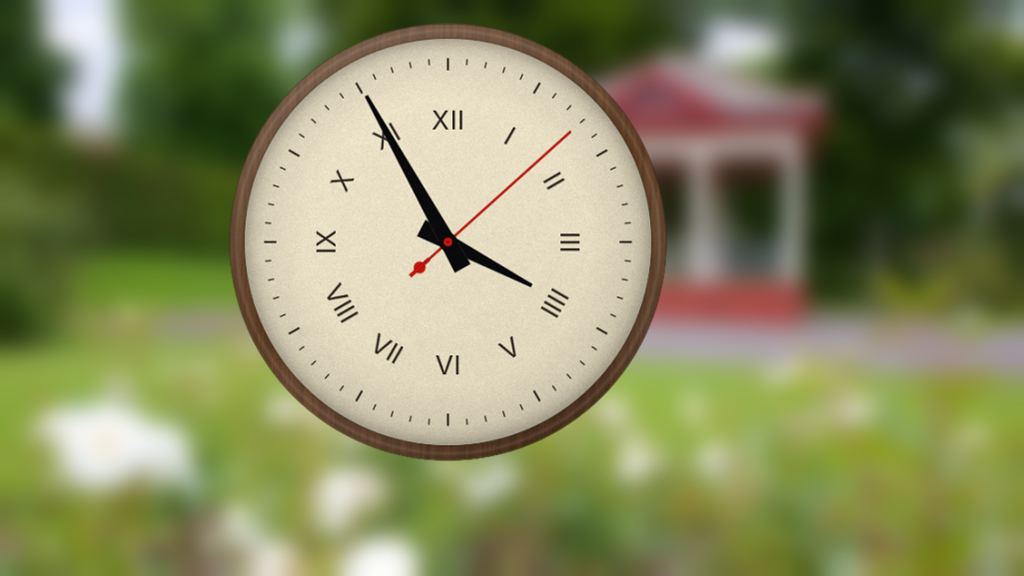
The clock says 3:55:08
